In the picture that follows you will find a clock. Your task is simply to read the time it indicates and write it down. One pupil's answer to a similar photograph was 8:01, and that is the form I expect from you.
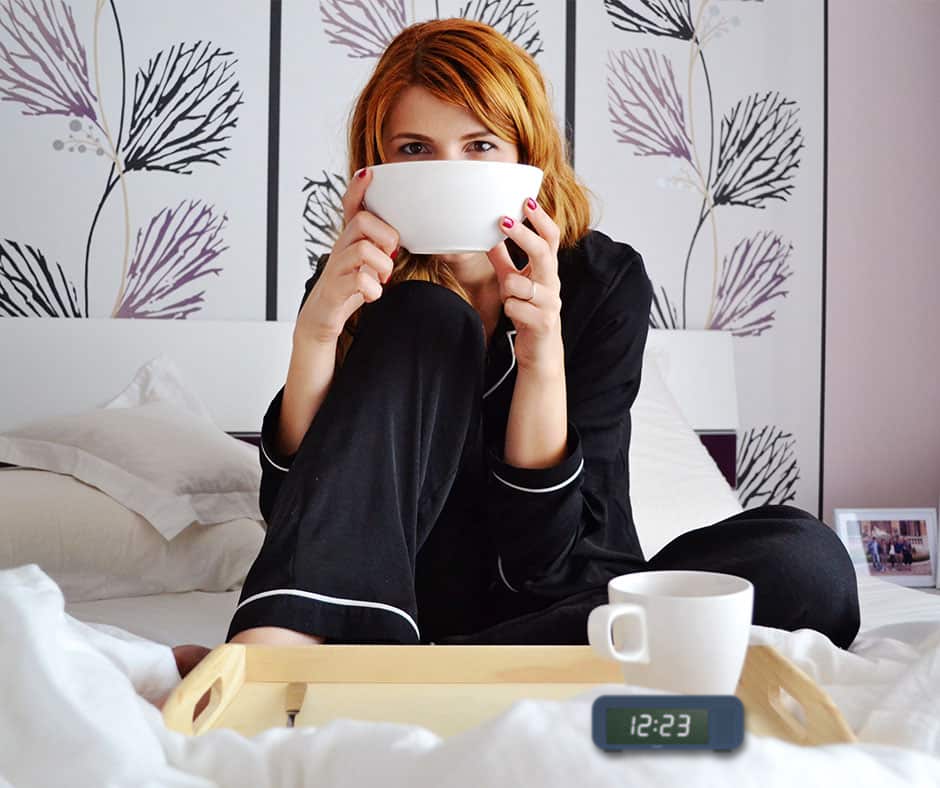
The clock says 12:23
